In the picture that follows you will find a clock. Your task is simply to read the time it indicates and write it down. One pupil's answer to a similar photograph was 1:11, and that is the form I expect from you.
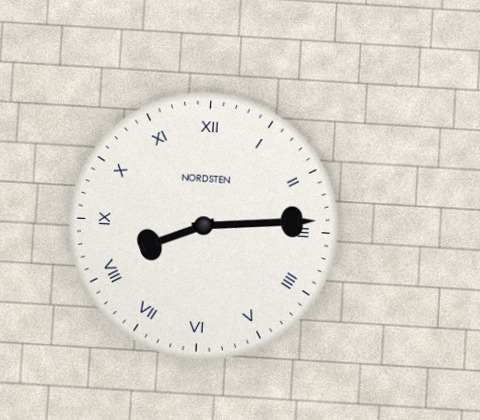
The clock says 8:14
